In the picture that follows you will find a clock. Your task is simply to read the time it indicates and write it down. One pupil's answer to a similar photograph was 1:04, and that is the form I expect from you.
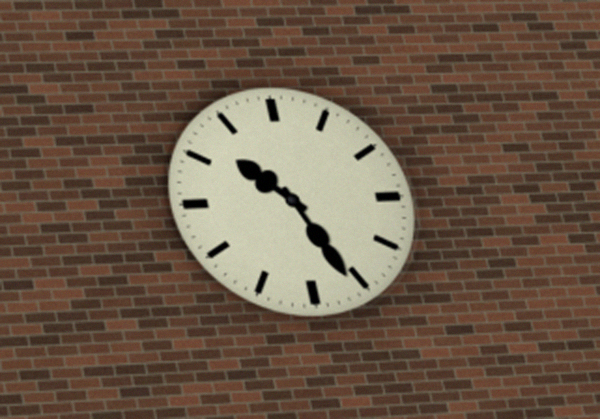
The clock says 10:26
